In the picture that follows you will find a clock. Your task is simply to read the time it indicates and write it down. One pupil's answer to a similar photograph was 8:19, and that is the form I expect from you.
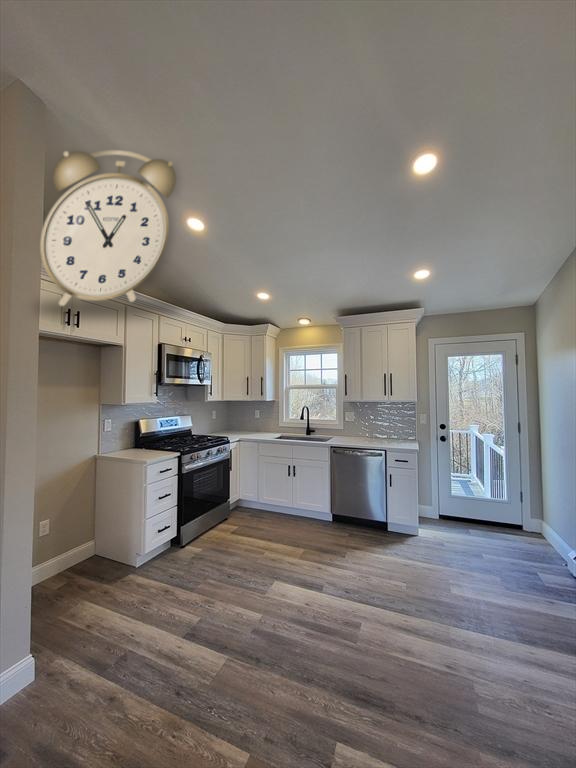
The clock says 12:54
